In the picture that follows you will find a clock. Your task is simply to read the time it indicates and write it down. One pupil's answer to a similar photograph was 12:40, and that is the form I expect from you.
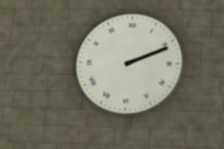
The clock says 2:11
